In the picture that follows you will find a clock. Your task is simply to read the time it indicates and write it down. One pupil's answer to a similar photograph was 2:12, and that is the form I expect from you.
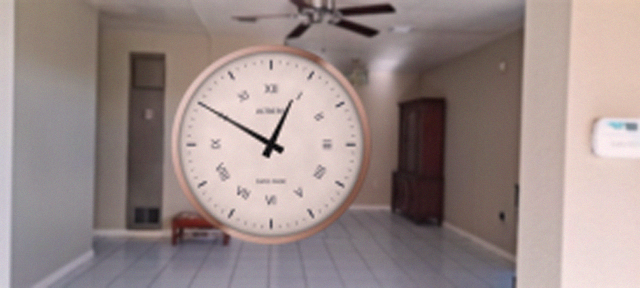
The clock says 12:50
